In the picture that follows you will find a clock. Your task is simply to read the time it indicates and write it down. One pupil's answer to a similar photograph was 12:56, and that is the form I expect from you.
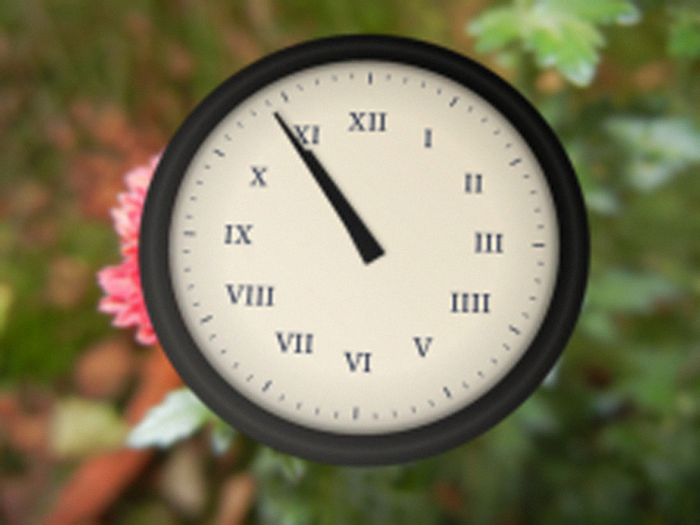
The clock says 10:54
